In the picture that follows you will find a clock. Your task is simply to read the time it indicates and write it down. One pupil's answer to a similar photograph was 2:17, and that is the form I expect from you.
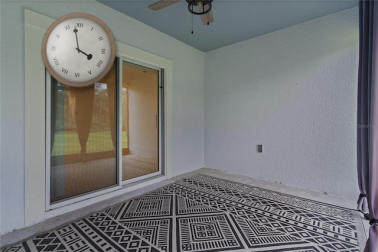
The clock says 3:58
